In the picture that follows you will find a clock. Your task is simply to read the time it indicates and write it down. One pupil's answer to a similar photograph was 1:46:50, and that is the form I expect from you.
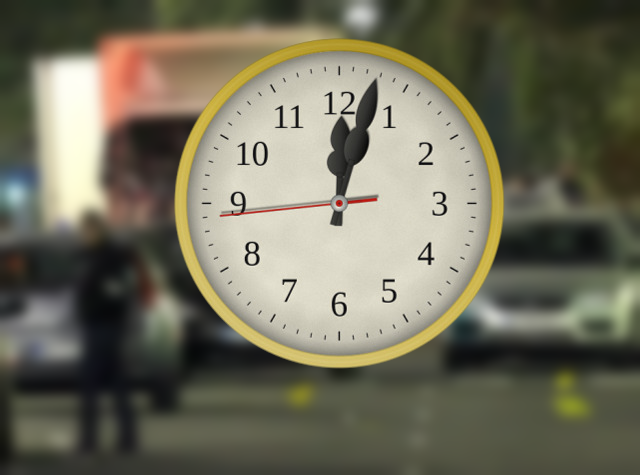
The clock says 12:02:44
